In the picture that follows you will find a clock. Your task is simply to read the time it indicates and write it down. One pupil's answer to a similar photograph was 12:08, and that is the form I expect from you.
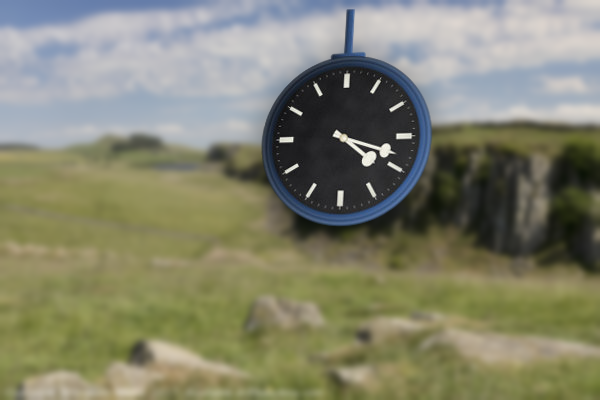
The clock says 4:18
